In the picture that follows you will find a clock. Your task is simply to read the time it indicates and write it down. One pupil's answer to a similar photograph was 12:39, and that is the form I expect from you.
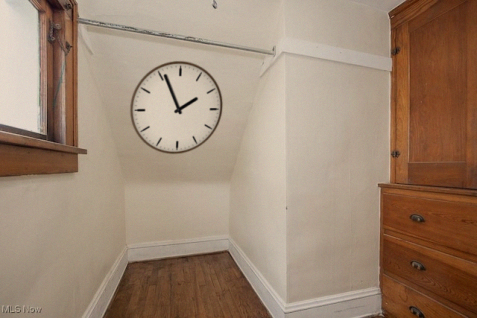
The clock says 1:56
